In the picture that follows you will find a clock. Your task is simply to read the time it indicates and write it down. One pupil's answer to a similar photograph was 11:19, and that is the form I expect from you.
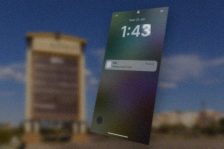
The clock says 1:43
